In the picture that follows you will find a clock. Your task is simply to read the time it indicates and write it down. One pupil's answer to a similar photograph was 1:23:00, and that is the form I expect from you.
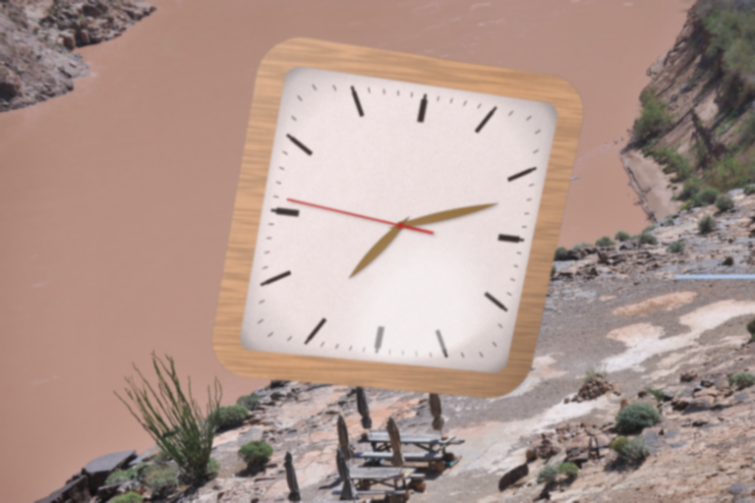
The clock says 7:11:46
